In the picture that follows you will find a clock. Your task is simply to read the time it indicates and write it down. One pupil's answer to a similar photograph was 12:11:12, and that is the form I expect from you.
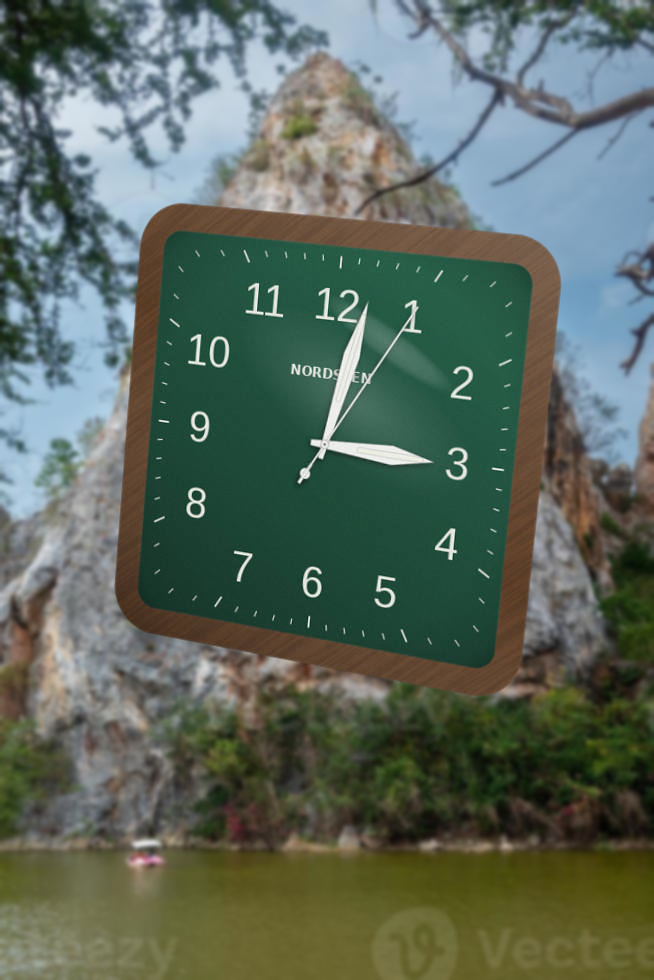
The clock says 3:02:05
